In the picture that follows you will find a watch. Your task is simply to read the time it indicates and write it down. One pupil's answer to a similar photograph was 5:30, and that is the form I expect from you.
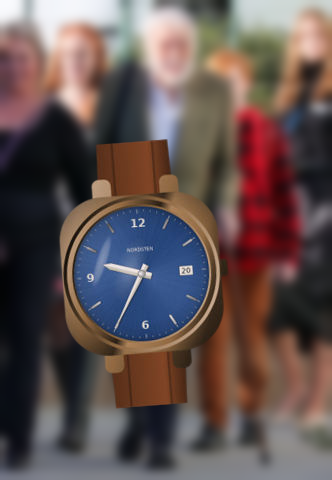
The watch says 9:35
